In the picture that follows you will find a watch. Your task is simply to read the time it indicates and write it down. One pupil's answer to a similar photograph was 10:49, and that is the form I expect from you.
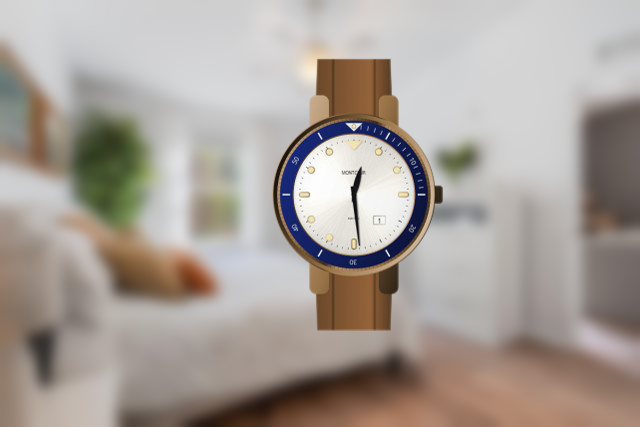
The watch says 12:29
